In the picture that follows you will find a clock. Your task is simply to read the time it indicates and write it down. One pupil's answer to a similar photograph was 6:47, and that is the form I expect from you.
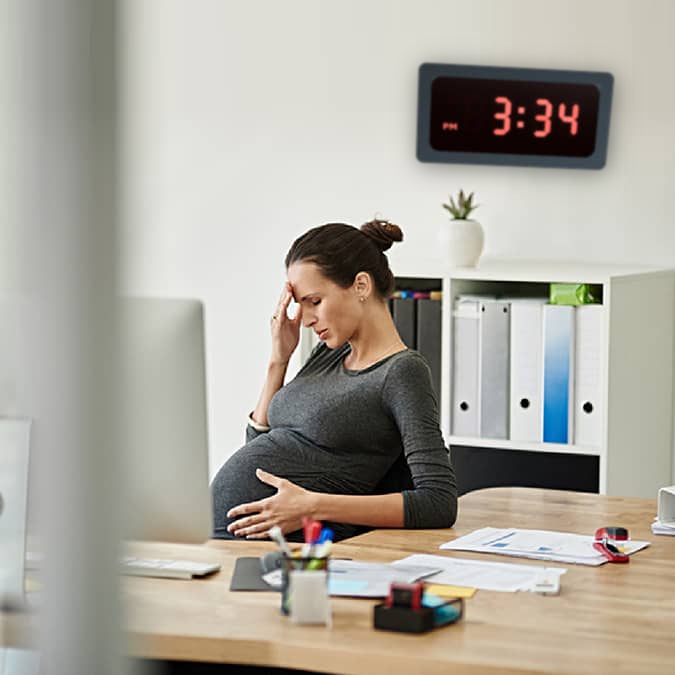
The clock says 3:34
